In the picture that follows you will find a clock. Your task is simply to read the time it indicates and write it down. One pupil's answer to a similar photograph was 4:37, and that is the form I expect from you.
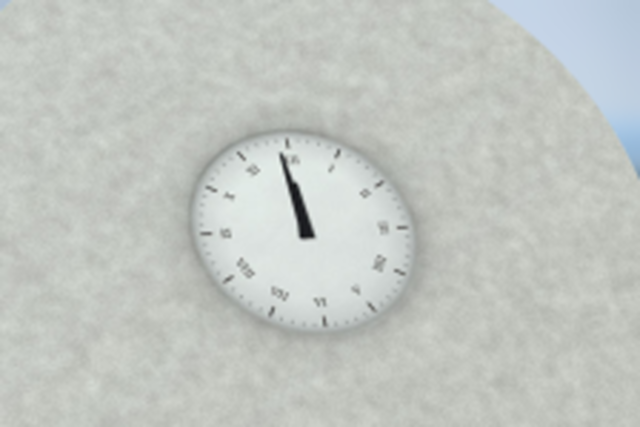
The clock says 11:59
